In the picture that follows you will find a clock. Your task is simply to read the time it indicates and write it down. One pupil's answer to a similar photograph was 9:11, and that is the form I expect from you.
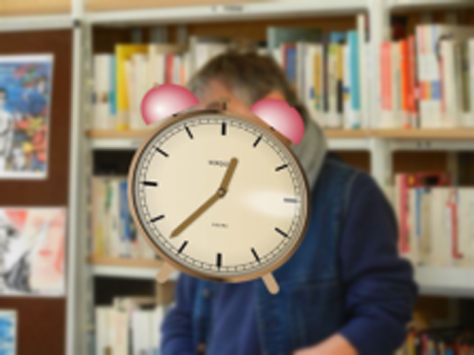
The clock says 12:37
